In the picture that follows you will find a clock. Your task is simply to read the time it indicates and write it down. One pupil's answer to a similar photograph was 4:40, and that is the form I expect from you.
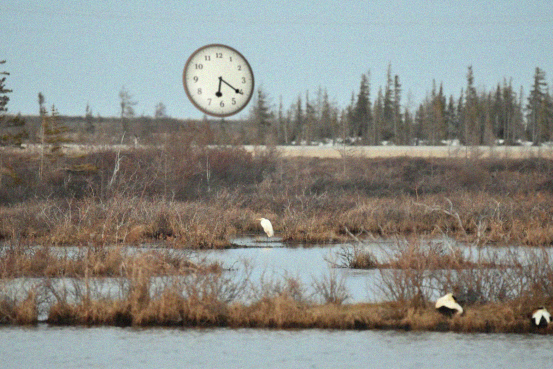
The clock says 6:21
